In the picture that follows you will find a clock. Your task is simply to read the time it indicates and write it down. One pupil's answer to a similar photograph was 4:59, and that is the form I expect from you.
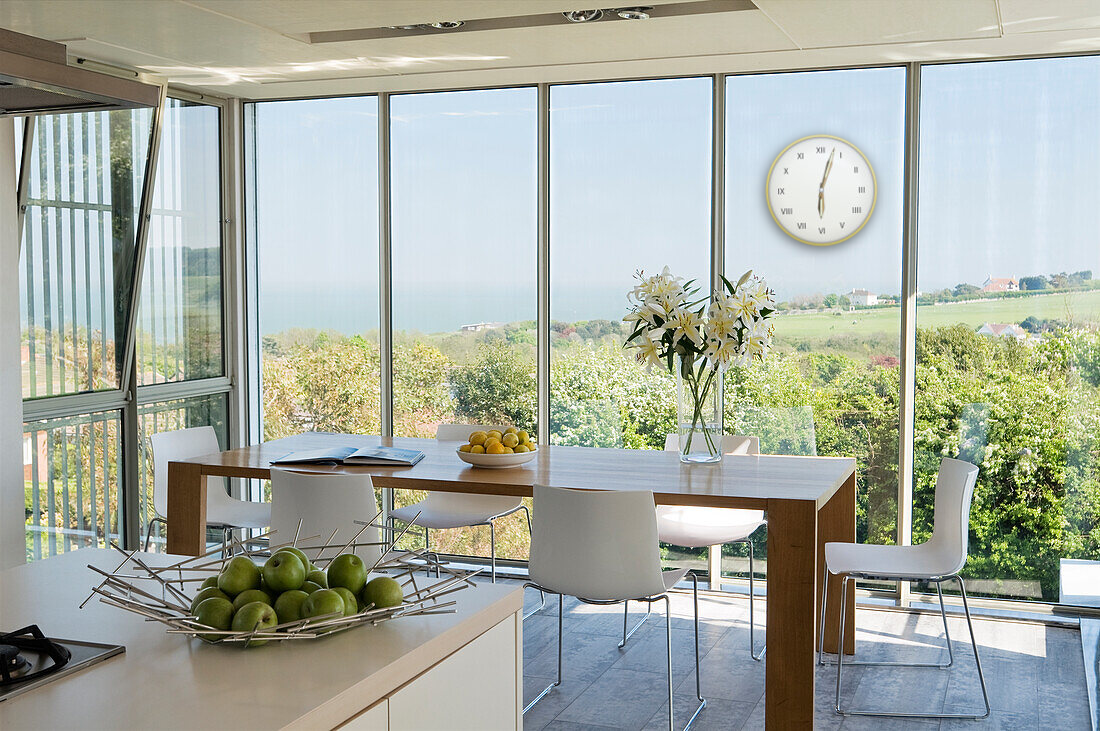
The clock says 6:03
